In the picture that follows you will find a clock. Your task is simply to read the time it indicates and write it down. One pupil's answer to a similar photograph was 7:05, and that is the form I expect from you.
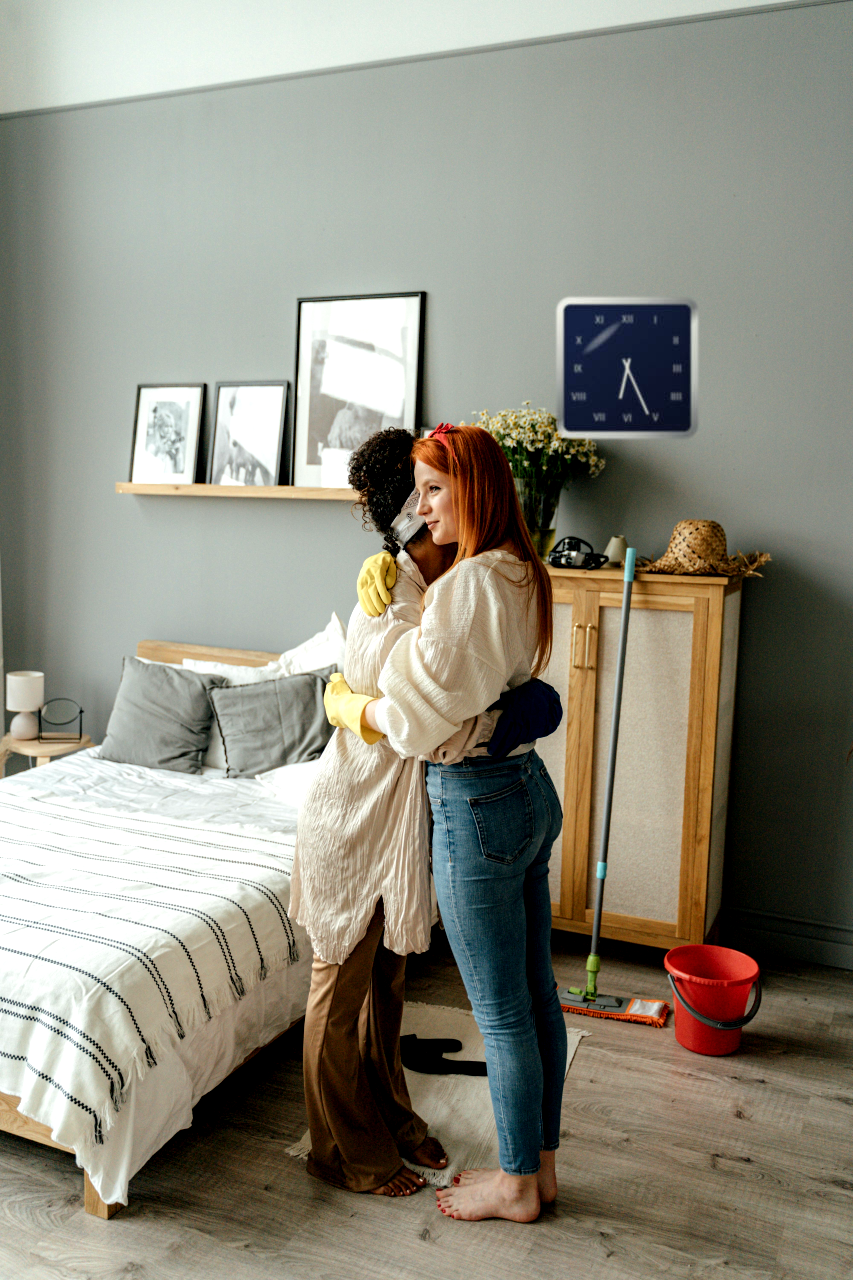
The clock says 6:26
